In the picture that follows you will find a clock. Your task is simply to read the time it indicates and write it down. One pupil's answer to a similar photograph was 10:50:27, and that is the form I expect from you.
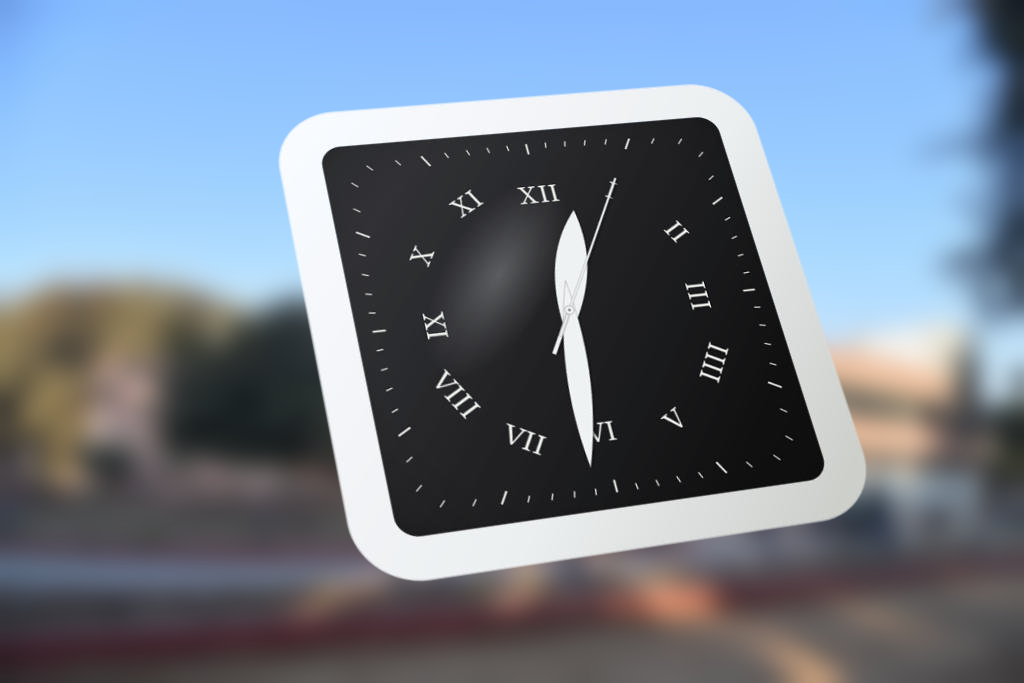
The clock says 12:31:05
